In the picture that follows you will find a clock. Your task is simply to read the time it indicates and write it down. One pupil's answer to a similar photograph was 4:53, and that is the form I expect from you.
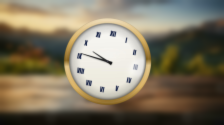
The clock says 9:46
